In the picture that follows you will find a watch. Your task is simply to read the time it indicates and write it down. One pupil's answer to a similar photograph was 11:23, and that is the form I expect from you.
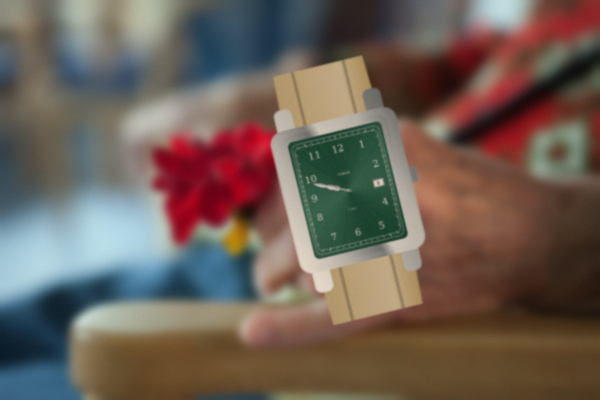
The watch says 9:49
